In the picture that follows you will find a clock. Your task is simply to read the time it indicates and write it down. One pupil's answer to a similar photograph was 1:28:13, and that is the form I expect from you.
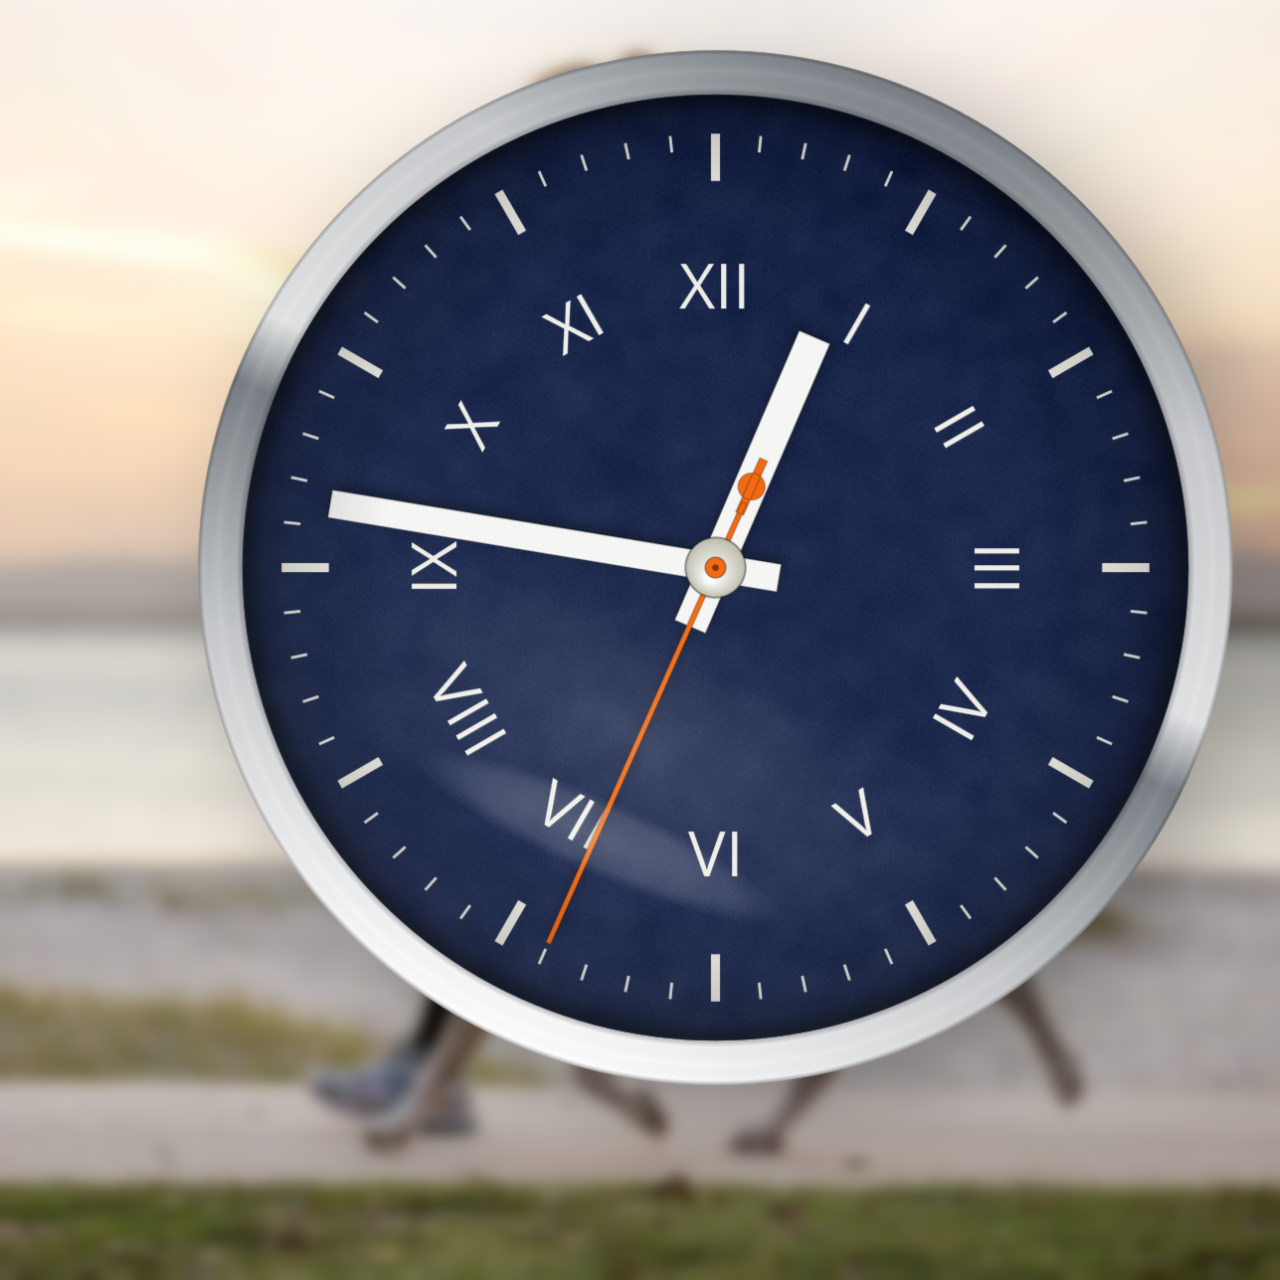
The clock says 12:46:34
